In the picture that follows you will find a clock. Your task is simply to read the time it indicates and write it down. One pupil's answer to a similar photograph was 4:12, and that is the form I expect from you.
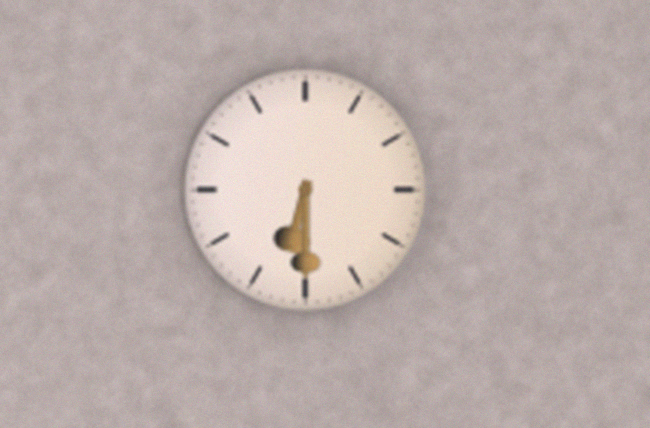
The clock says 6:30
